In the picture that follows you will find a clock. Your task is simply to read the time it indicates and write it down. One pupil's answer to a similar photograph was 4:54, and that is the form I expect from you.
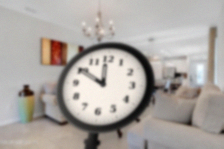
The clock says 11:50
